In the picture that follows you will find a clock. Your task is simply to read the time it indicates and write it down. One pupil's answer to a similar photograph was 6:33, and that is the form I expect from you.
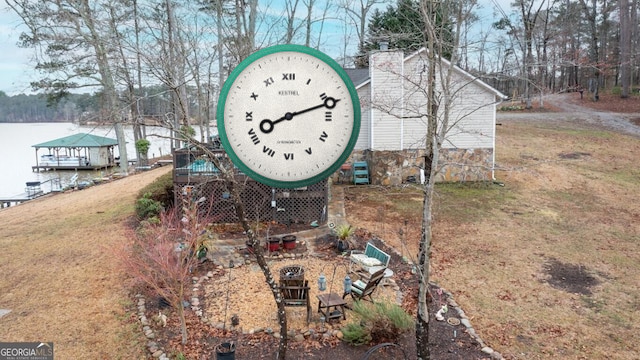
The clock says 8:12
